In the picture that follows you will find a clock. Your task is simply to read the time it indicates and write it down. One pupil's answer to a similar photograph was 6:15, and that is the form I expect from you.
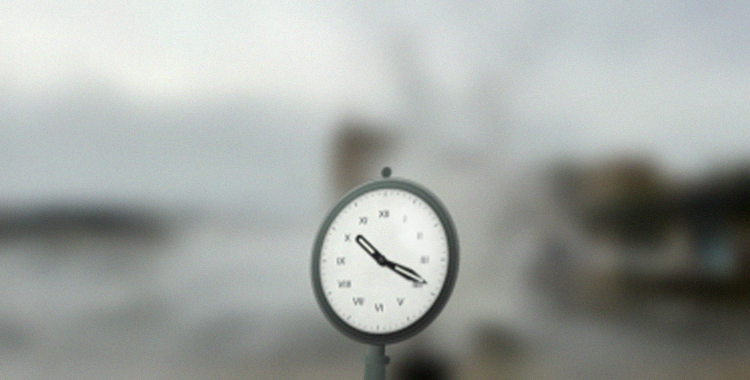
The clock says 10:19
